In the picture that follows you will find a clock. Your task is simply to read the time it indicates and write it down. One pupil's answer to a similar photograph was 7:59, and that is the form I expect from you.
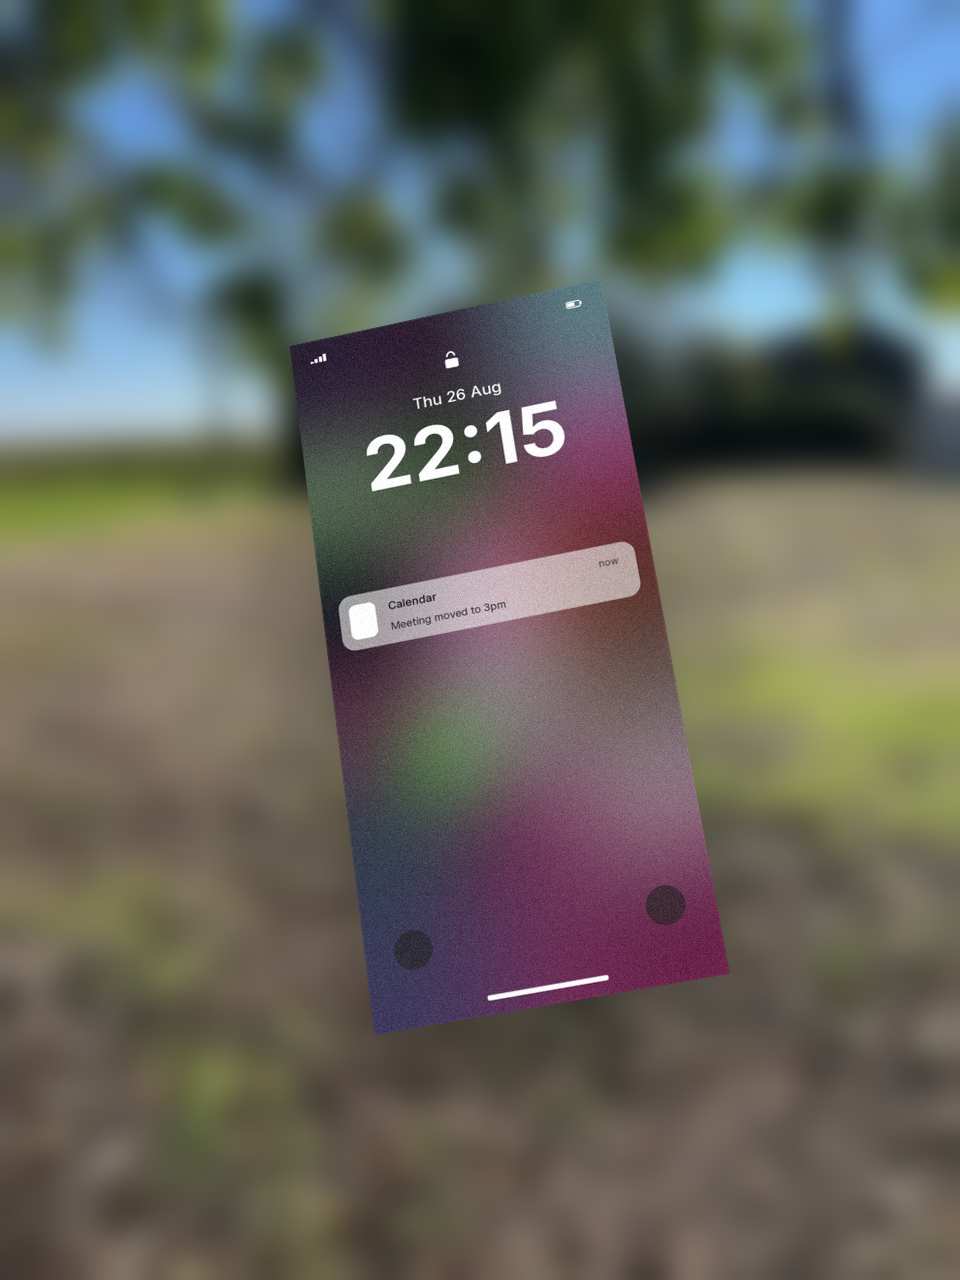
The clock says 22:15
